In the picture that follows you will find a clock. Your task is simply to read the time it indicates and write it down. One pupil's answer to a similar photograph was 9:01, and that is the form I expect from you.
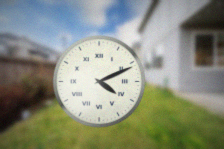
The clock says 4:11
